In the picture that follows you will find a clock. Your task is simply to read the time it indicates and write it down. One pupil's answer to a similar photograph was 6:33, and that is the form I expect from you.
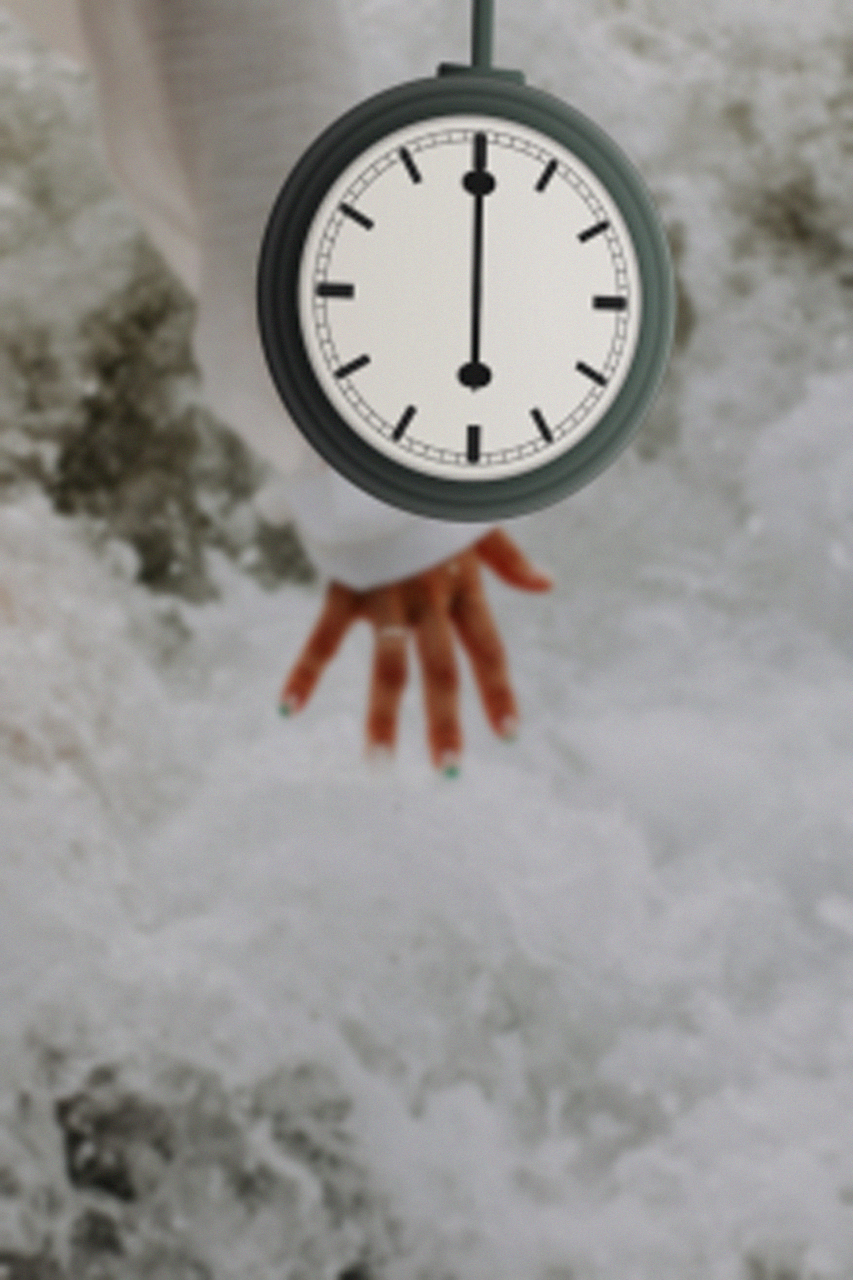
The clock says 6:00
